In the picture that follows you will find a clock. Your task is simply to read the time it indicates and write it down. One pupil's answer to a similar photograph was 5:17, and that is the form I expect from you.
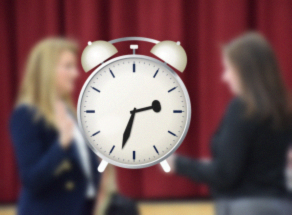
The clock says 2:33
